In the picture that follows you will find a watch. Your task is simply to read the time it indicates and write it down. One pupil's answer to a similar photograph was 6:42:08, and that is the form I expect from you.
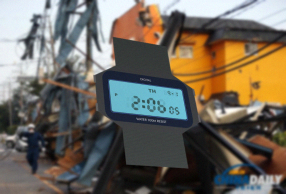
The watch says 2:06:05
